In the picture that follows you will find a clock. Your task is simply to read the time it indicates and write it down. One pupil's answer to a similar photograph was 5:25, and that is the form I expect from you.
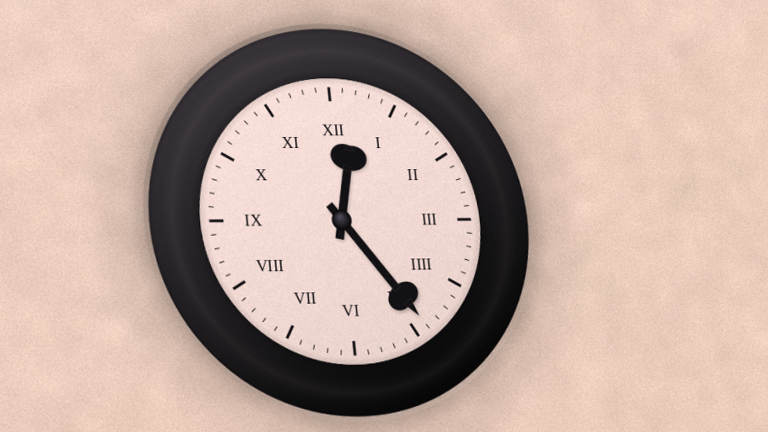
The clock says 12:24
